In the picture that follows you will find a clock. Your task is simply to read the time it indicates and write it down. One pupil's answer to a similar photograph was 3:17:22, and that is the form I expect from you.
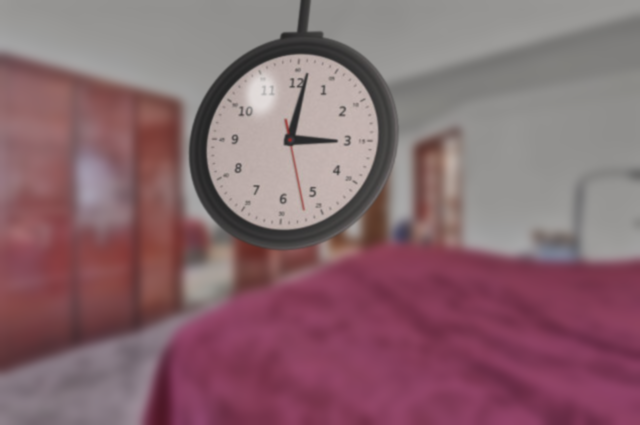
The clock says 3:01:27
